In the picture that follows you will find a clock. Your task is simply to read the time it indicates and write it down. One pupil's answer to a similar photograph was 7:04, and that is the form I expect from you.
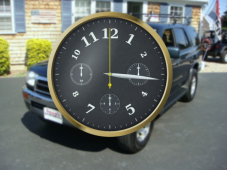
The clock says 3:16
